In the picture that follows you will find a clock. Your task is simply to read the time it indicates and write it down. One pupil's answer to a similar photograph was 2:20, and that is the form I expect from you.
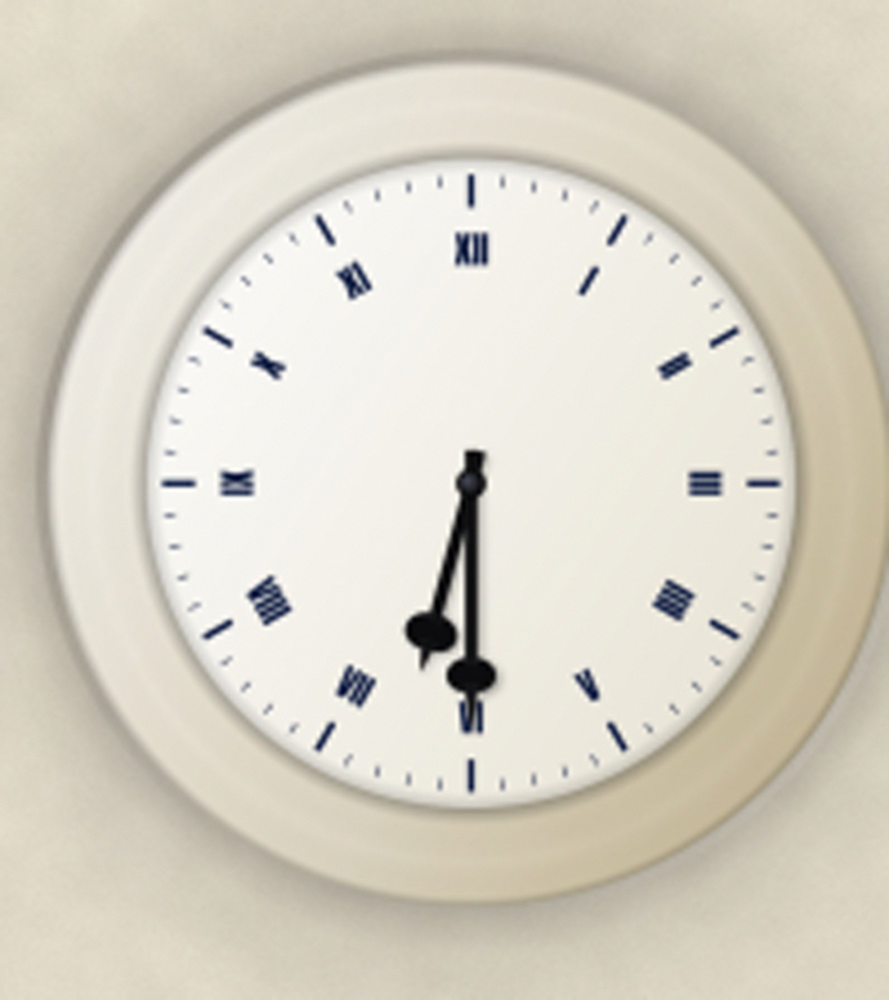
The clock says 6:30
